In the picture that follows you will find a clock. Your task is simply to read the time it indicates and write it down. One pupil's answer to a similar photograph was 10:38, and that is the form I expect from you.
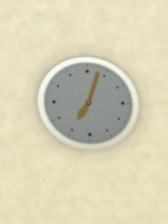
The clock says 7:03
